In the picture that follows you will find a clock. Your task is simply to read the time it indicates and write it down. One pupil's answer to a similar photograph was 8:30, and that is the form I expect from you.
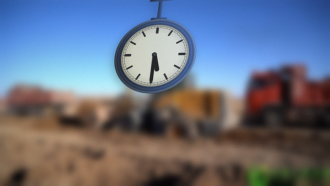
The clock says 5:30
